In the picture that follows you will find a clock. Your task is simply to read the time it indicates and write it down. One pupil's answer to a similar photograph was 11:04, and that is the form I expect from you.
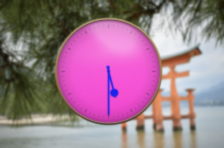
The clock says 5:30
